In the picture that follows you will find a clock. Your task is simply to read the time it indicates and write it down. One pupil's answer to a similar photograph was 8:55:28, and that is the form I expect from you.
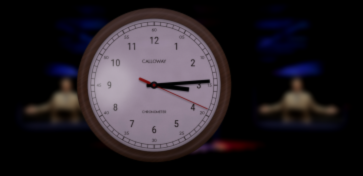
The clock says 3:14:19
